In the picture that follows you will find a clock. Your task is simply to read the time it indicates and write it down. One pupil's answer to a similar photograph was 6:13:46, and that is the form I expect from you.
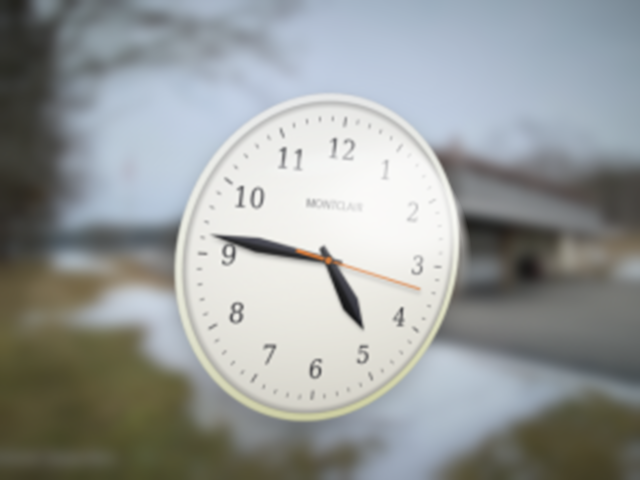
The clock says 4:46:17
